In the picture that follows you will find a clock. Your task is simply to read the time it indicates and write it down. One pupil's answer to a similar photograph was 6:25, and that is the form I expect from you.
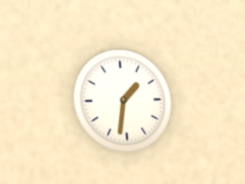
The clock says 1:32
